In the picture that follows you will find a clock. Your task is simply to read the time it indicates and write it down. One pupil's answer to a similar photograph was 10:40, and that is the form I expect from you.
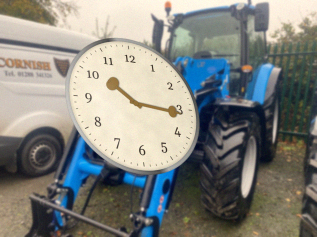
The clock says 10:16
